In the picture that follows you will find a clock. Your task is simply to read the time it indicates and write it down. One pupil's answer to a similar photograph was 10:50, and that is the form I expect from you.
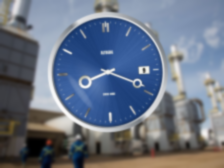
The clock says 8:19
